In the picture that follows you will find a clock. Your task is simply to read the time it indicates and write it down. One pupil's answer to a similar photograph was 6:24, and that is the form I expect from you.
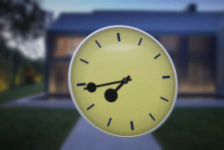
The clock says 7:44
